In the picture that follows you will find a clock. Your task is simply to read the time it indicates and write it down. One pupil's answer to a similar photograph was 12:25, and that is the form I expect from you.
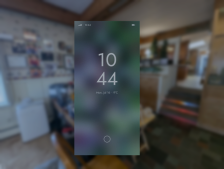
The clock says 10:44
